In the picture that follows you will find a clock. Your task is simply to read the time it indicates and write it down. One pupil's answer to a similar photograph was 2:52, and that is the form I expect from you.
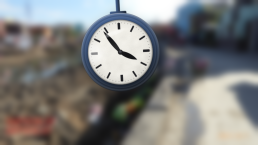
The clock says 3:54
